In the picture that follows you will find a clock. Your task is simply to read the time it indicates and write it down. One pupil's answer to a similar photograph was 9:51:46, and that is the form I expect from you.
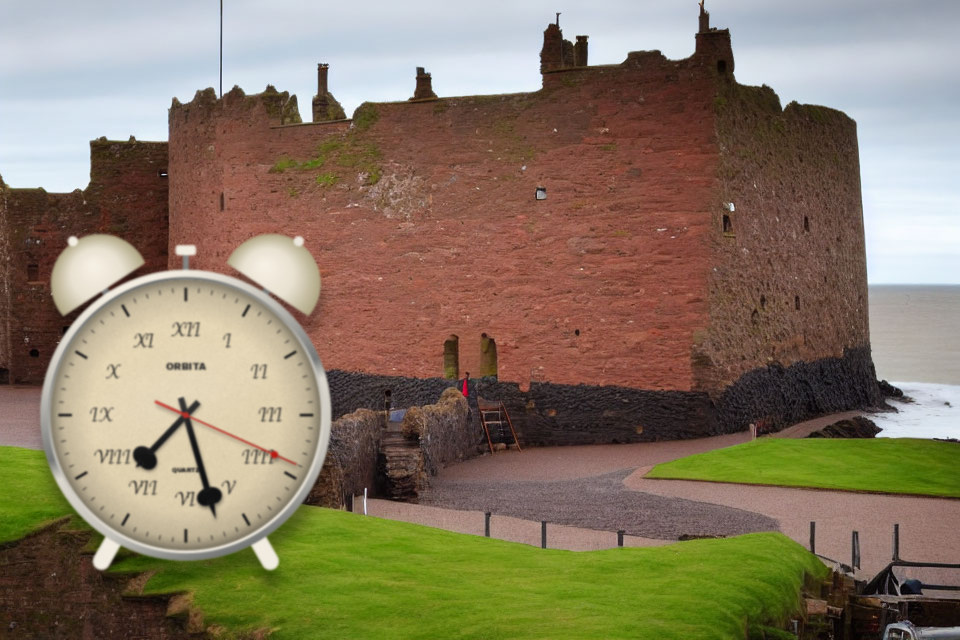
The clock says 7:27:19
